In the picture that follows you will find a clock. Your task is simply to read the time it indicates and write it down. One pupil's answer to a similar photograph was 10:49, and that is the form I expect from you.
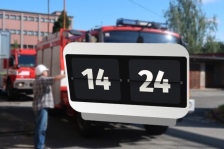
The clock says 14:24
